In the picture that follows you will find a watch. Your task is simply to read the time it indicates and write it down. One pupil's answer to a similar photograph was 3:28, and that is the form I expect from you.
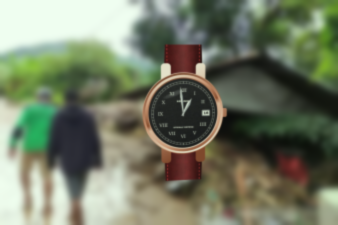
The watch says 12:59
